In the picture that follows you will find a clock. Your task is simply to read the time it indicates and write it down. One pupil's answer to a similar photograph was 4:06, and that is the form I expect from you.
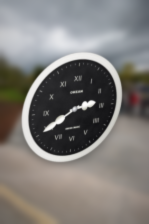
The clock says 2:40
